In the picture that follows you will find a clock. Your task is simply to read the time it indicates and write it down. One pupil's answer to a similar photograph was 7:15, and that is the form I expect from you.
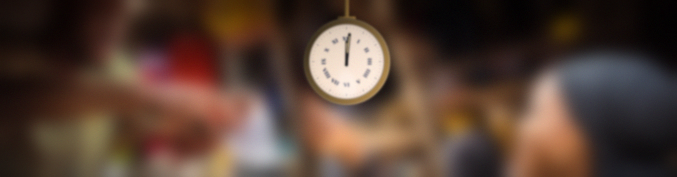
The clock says 12:01
